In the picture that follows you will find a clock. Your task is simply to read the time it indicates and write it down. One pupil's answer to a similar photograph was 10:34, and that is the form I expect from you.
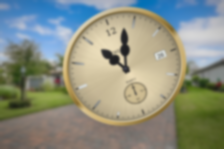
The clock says 11:03
